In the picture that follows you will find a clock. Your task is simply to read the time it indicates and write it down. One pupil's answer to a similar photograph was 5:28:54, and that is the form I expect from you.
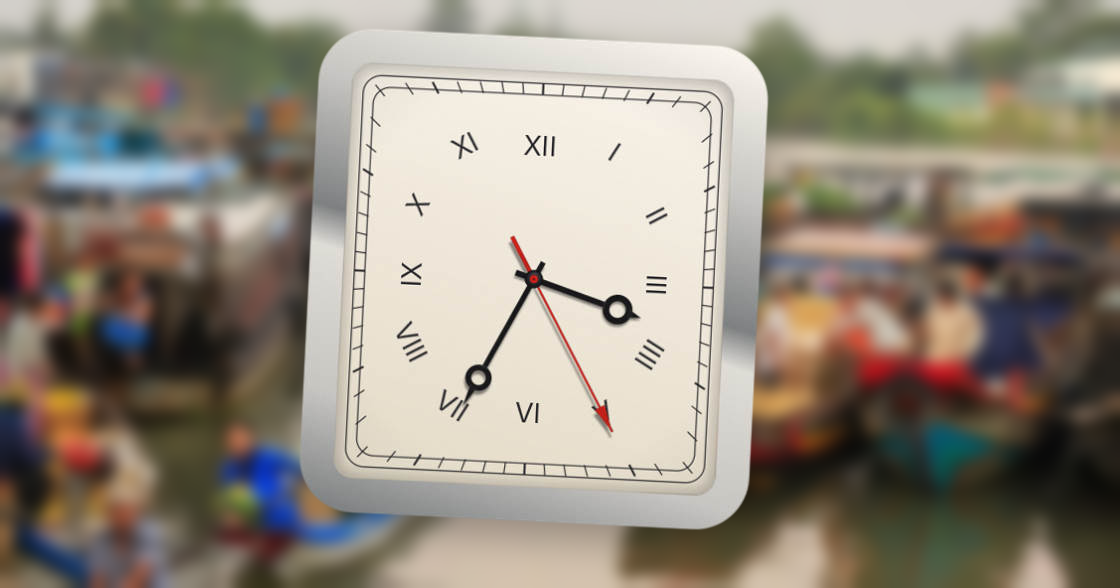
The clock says 3:34:25
